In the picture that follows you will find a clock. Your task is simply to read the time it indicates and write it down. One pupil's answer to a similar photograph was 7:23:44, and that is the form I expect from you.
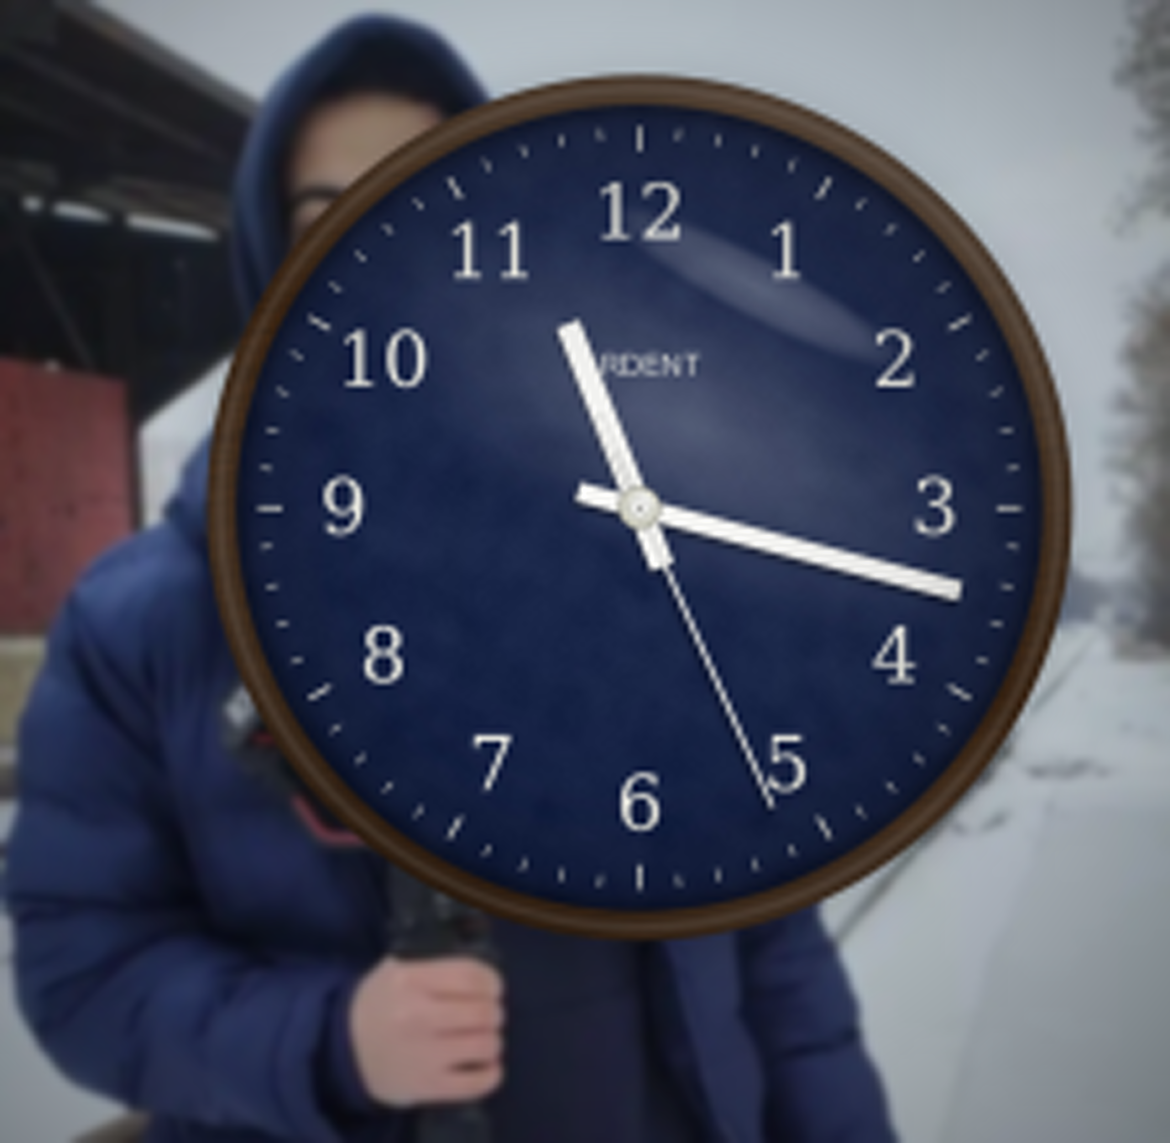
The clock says 11:17:26
